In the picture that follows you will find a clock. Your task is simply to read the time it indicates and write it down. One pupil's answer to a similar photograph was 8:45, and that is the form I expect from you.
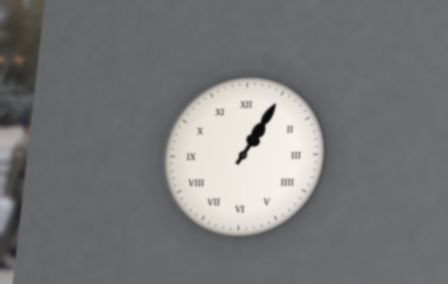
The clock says 1:05
